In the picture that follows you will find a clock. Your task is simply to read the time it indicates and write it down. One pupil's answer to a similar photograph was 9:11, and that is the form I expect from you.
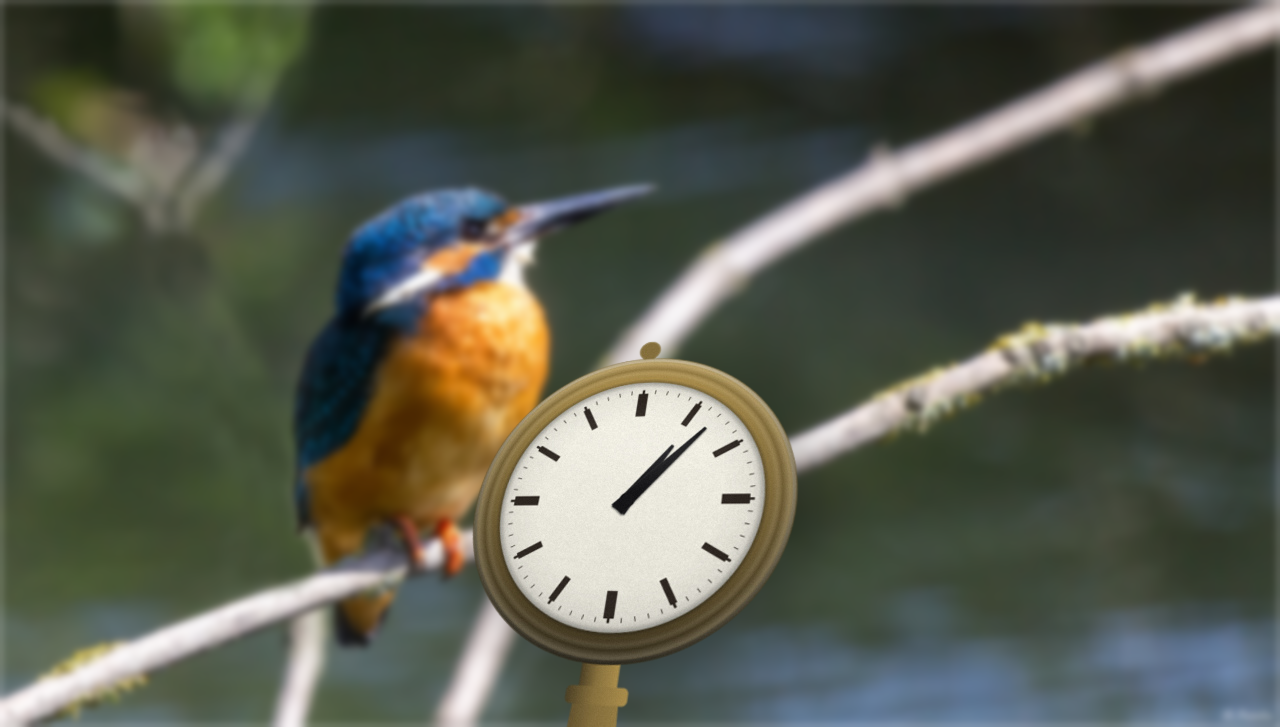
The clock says 1:07
